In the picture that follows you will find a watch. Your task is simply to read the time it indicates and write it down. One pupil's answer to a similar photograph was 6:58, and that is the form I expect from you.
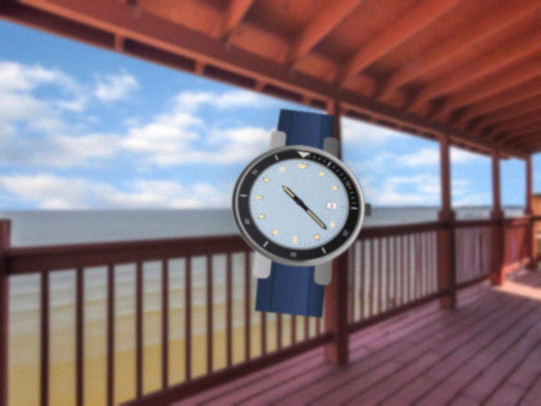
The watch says 10:22
